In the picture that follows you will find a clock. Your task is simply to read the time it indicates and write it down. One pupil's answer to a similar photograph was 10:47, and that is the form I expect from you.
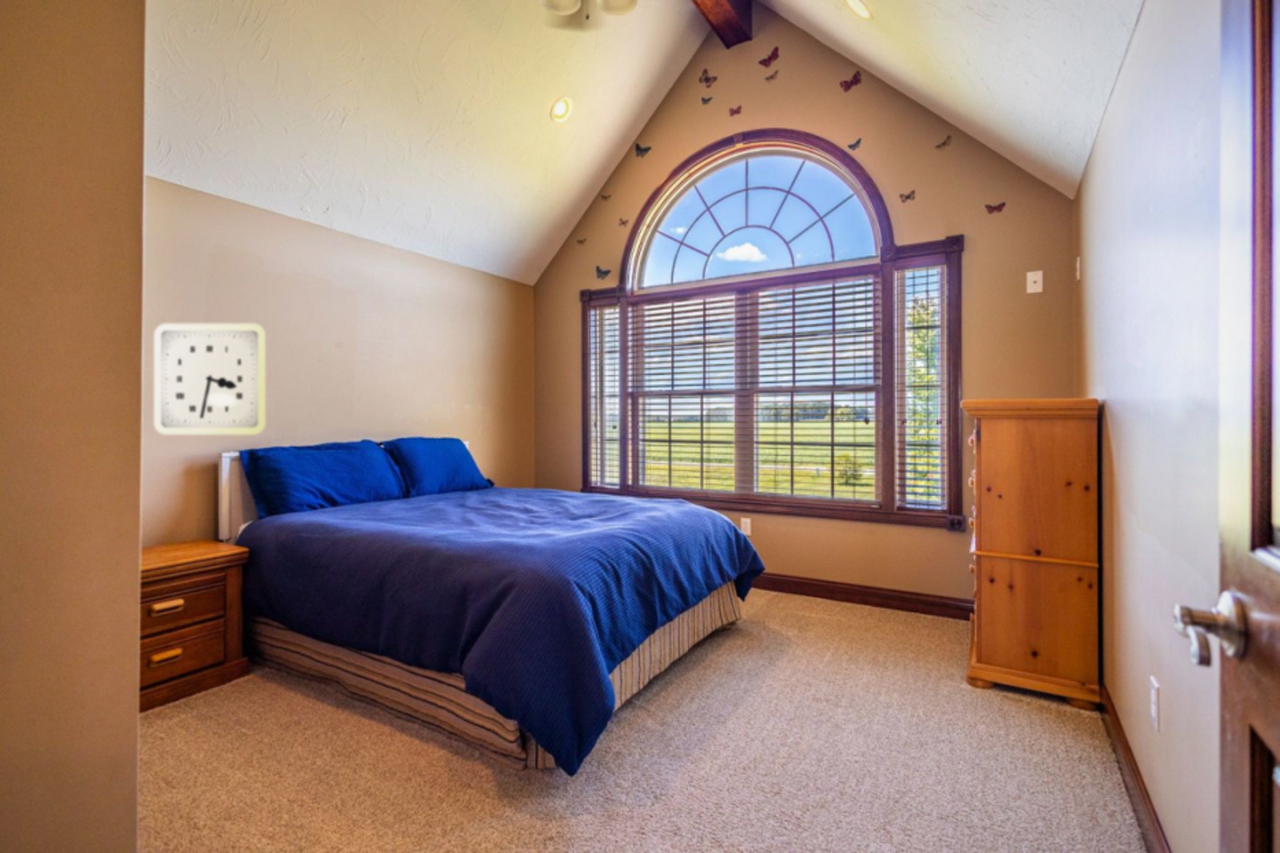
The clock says 3:32
